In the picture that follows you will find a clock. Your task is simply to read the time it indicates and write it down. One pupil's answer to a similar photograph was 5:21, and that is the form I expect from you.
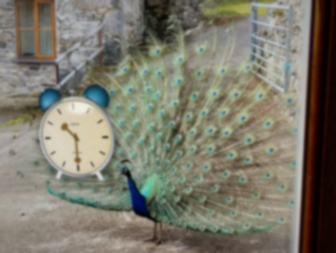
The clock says 10:30
